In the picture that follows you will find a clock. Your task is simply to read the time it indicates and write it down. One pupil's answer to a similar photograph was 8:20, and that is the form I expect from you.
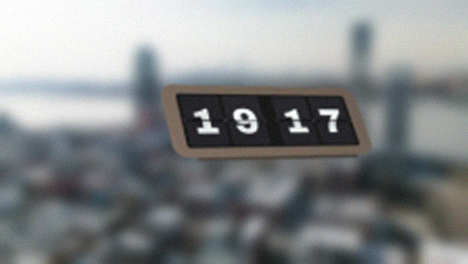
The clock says 19:17
